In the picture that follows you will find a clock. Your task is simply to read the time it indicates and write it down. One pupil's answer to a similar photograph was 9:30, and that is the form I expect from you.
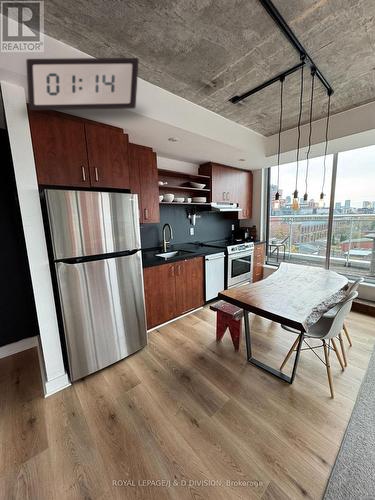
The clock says 1:14
